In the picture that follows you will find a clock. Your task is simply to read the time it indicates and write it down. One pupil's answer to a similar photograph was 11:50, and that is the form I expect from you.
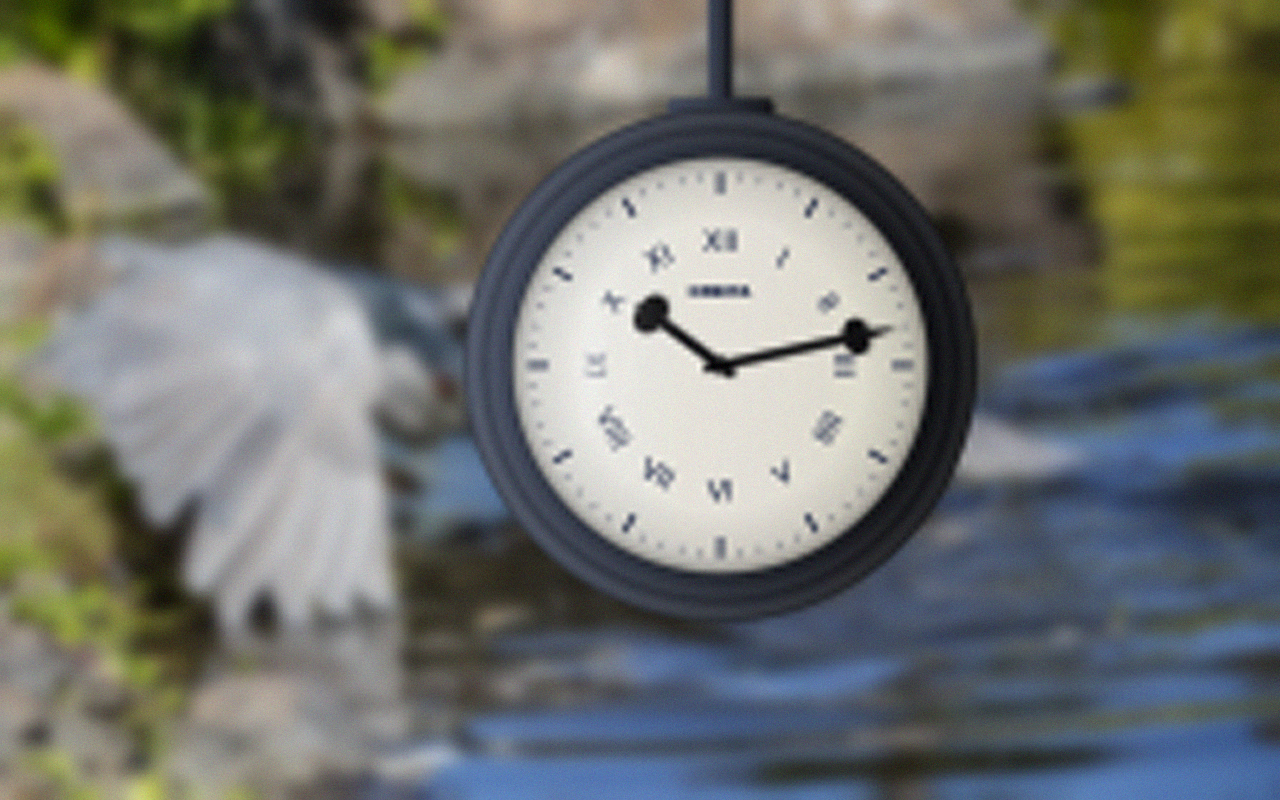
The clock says 10:13
